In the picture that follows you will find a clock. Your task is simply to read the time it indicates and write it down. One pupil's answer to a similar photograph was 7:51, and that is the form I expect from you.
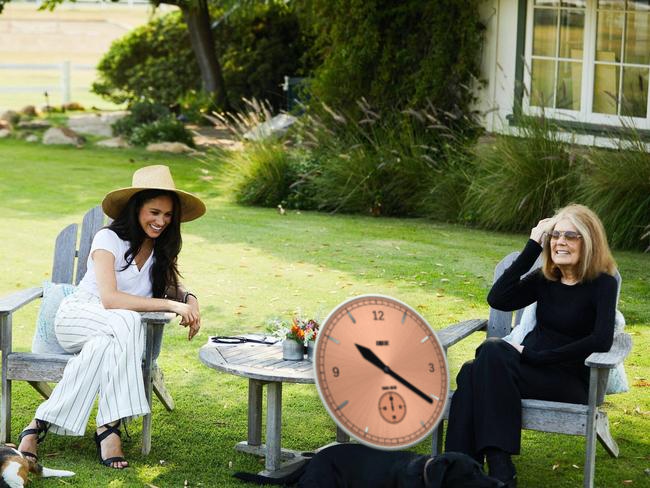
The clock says 10:21
